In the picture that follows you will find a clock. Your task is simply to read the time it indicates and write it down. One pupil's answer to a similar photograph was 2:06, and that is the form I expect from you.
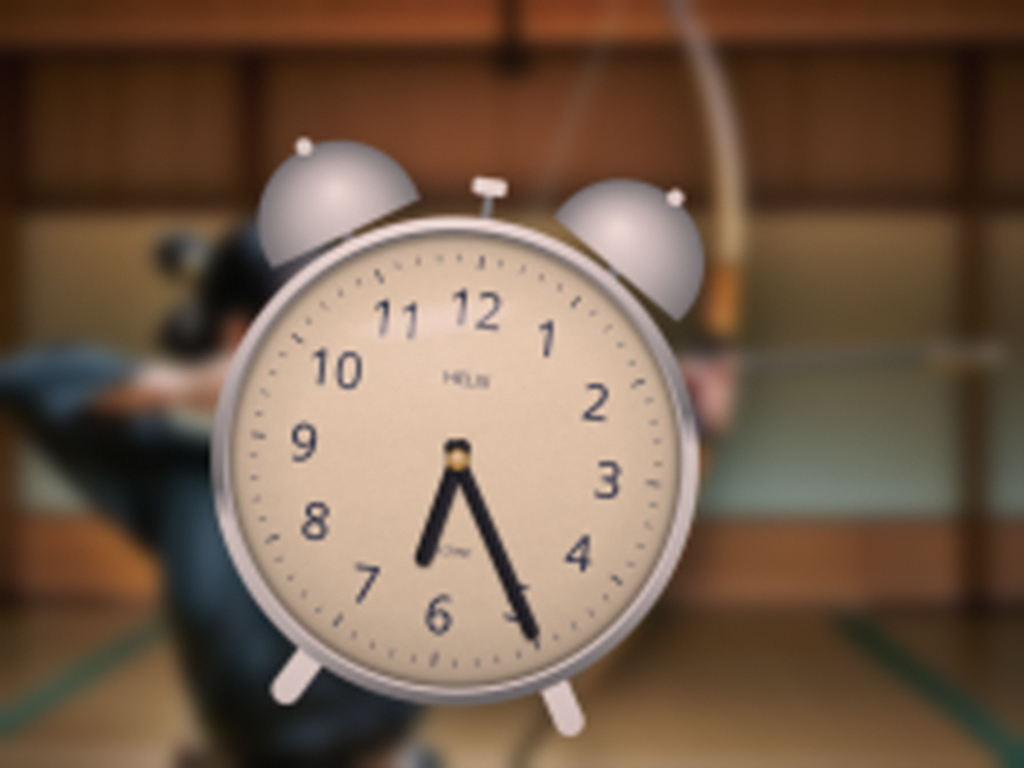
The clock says 6:25
